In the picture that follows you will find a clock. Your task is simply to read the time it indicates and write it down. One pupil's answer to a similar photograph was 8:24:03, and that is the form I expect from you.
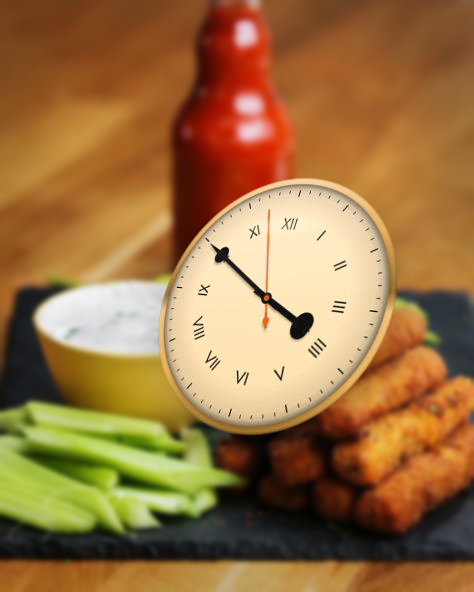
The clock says 3:49:57
